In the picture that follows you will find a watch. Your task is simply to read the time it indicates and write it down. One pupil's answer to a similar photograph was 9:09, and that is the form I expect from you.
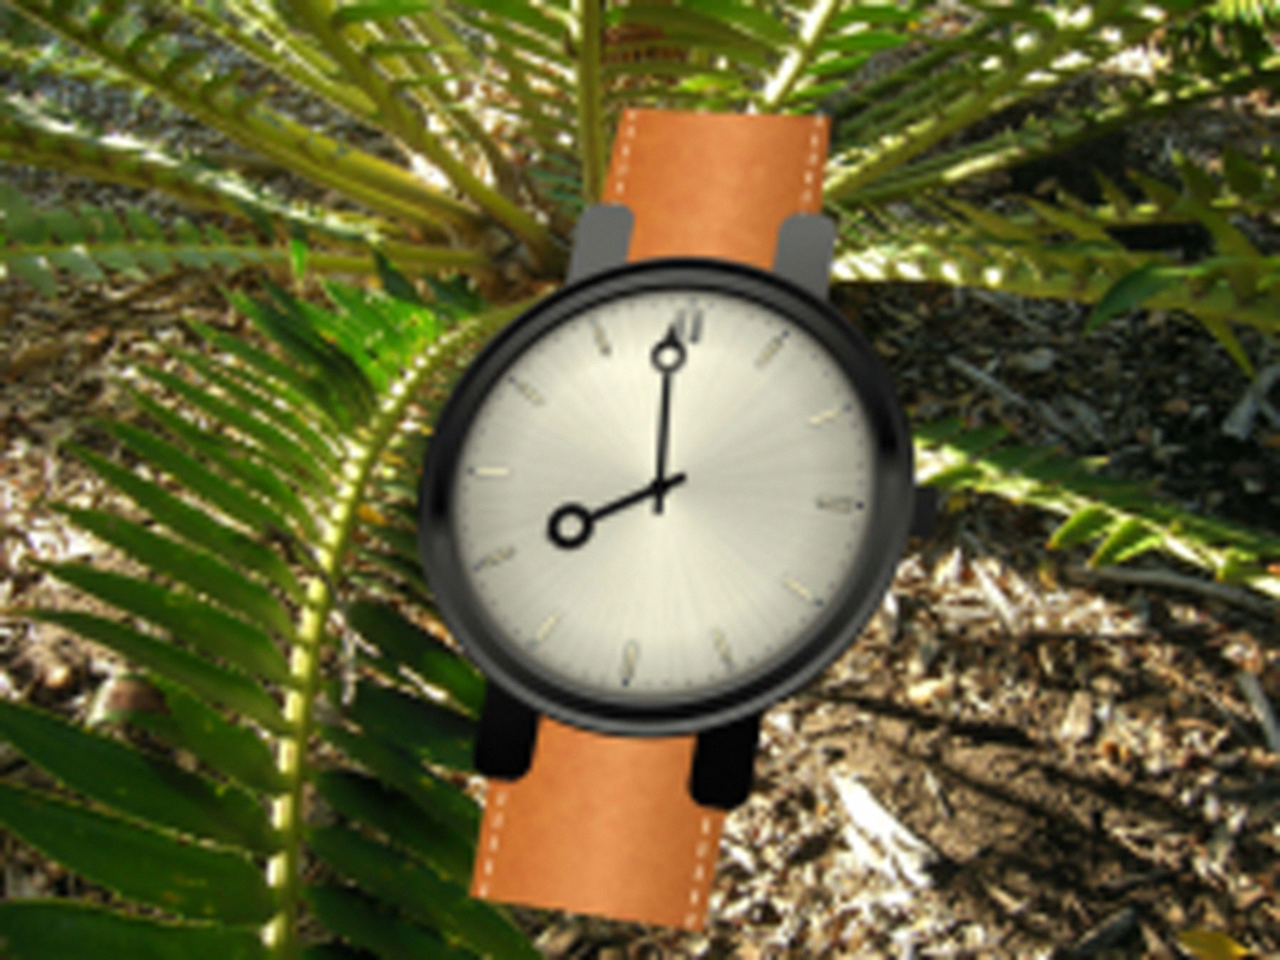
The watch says 7:59
